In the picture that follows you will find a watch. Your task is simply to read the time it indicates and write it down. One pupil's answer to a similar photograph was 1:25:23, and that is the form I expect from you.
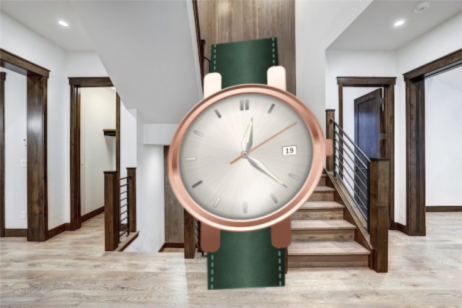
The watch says 12:22:10
